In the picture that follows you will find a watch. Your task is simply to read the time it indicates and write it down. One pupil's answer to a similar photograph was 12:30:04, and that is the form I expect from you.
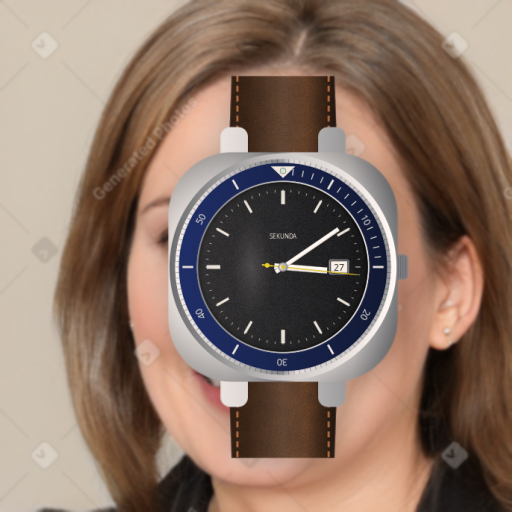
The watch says 3:09:16
